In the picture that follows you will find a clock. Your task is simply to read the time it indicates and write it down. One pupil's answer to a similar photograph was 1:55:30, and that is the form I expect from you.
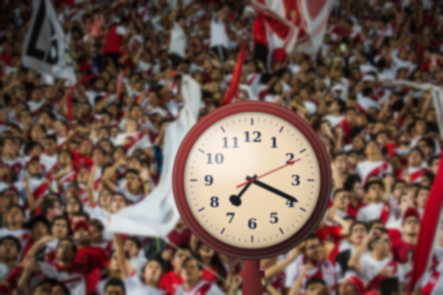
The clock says 7:19:11
